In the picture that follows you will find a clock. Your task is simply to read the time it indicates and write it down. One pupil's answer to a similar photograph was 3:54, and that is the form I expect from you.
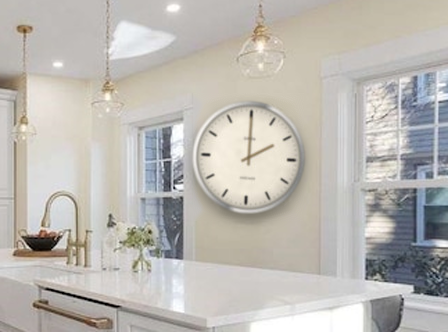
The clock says 2:00
